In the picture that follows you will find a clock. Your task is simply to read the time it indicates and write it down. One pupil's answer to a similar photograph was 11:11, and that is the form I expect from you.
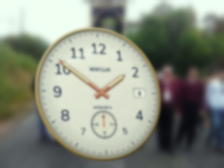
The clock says 1:51
